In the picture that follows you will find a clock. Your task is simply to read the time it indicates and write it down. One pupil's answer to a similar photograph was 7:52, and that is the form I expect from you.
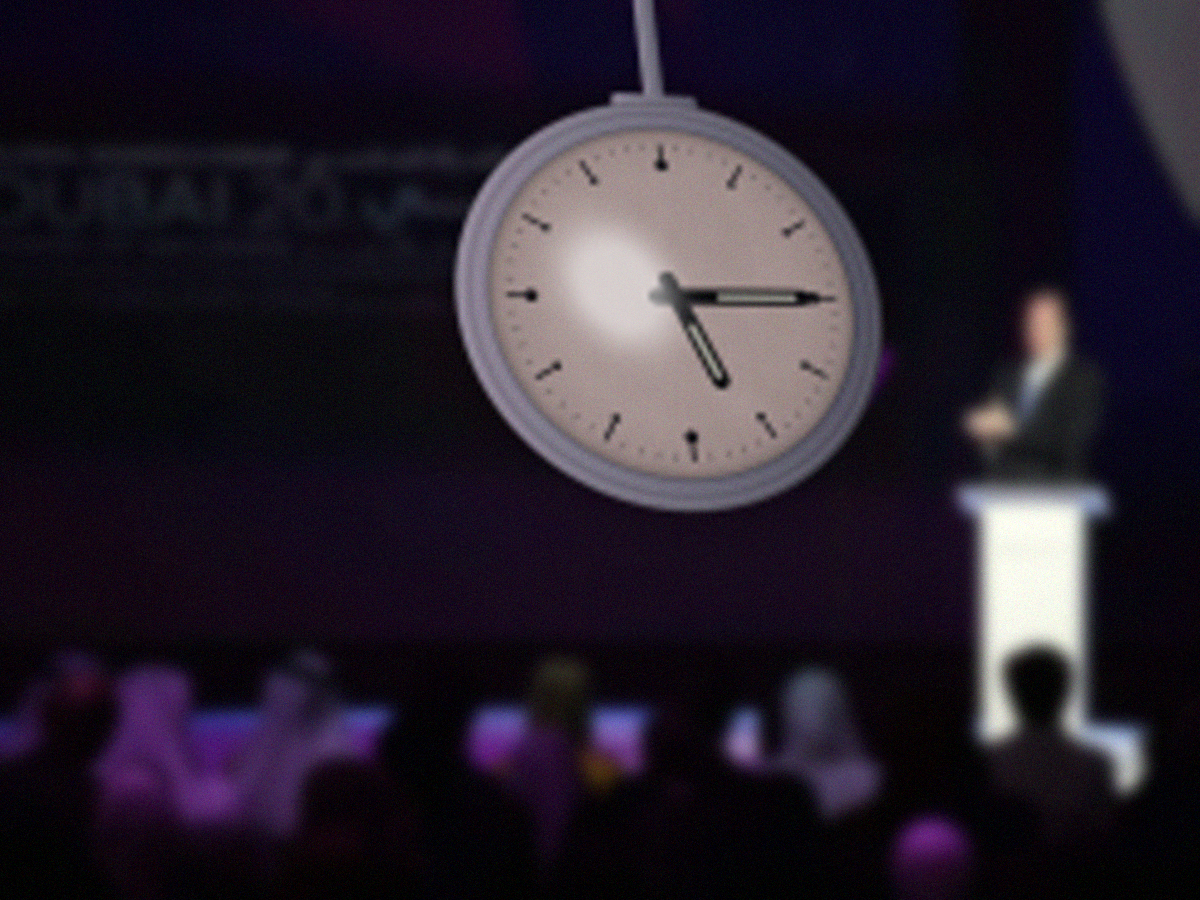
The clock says 5:15
